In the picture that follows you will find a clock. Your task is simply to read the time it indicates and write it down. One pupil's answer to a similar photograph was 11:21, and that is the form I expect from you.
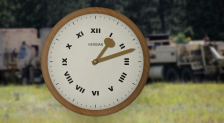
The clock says 1:12
